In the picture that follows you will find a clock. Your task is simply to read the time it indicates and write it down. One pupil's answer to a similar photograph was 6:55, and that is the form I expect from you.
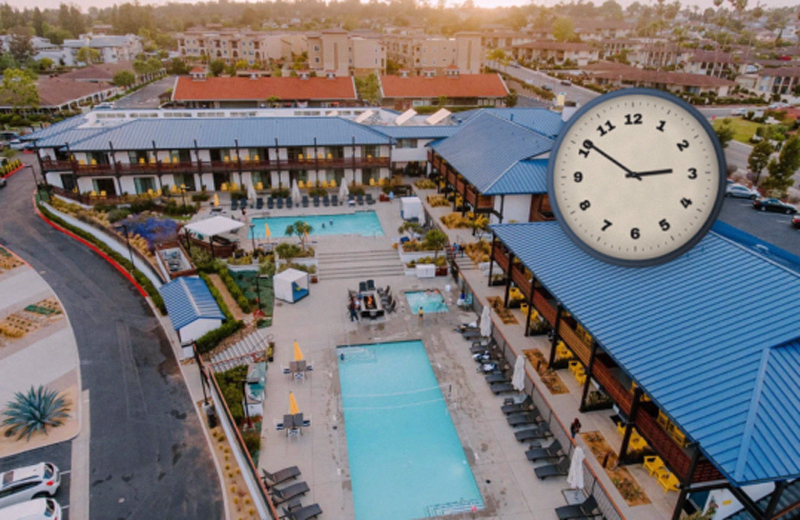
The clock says 2:51
